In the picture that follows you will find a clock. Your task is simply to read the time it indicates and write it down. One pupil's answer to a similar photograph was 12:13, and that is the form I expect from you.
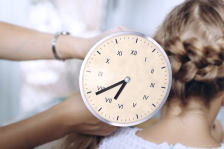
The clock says 6:39
